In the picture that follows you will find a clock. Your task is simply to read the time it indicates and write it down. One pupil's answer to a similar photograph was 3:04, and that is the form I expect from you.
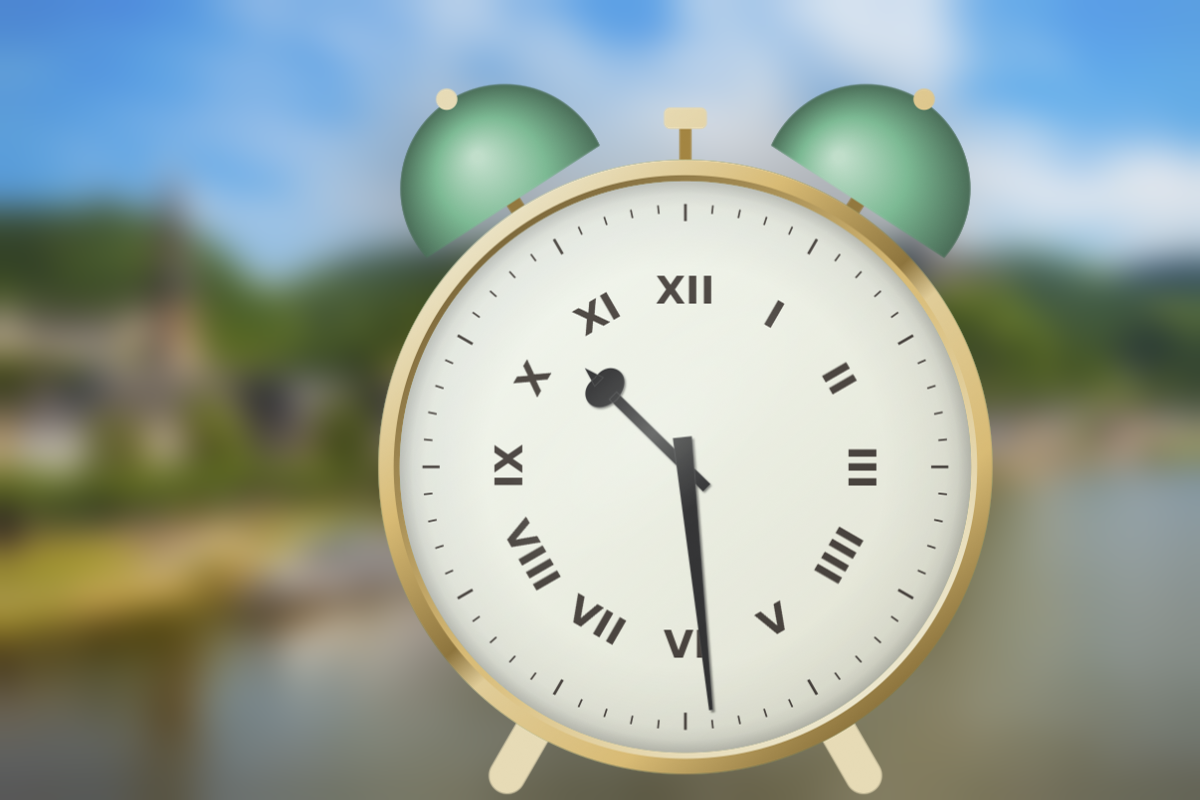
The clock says 10:29
